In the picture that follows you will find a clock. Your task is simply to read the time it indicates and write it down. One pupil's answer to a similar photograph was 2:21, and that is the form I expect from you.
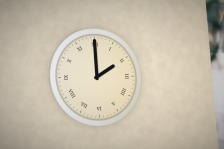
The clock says 2:00
